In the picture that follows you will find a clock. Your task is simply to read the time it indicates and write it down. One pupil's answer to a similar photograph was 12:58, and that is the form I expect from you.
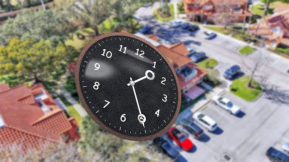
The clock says 1:25
